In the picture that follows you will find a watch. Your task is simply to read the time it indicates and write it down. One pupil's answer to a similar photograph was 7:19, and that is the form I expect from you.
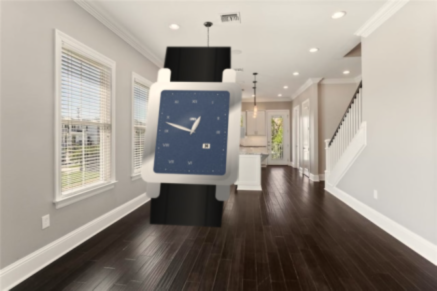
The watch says 12:48
